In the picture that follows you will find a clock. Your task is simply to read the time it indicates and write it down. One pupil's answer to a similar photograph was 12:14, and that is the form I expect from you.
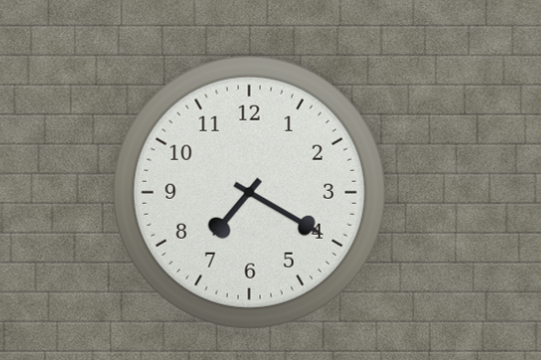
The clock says 7:20
